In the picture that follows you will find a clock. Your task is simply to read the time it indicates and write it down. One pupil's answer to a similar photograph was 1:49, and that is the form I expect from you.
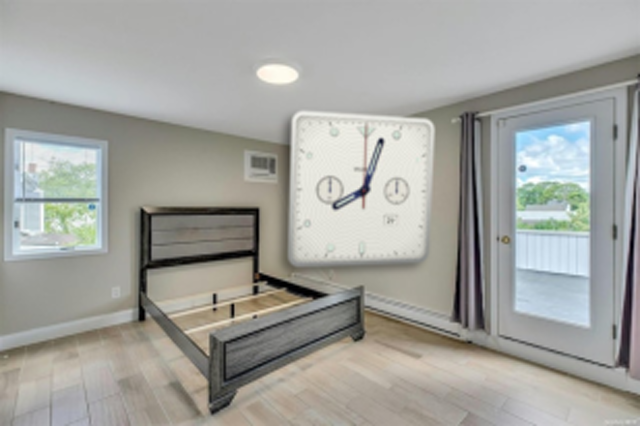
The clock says 8:03
